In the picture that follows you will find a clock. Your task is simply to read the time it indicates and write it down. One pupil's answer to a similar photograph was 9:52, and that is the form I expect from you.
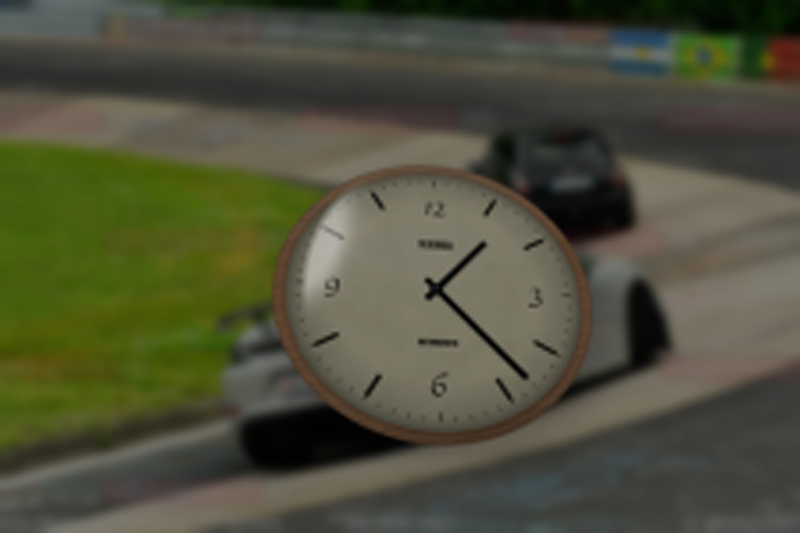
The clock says 1:23
